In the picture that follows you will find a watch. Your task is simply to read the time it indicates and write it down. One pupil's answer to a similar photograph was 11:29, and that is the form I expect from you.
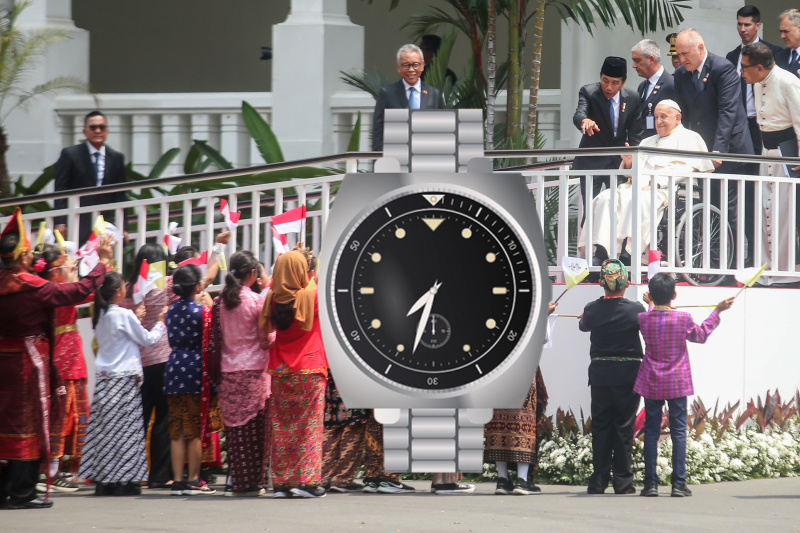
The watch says 7:33
